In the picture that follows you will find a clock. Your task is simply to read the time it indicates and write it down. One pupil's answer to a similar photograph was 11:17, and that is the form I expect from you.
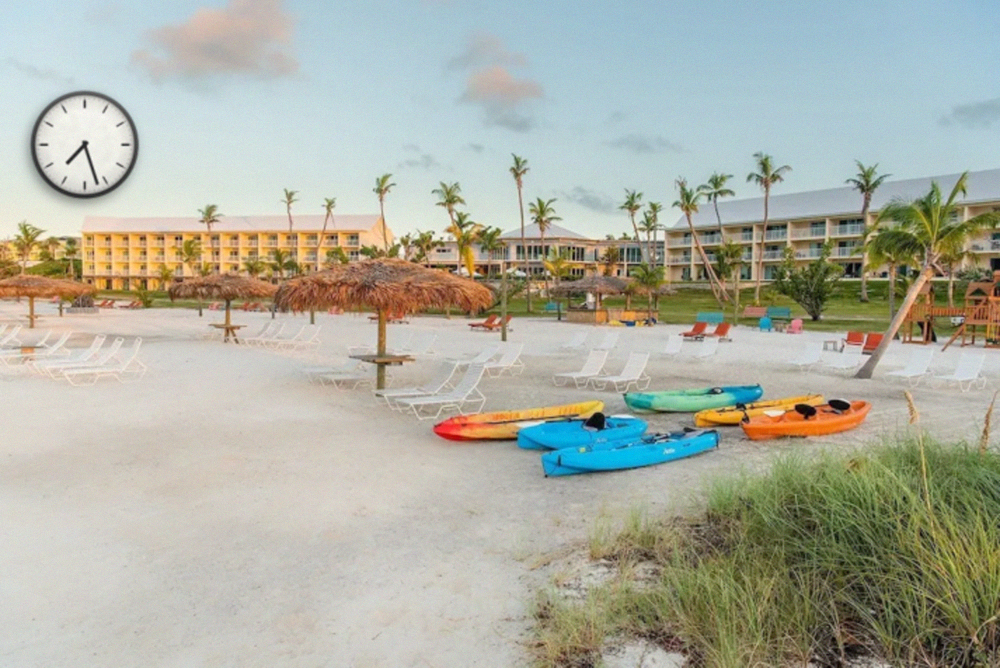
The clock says 7:27
